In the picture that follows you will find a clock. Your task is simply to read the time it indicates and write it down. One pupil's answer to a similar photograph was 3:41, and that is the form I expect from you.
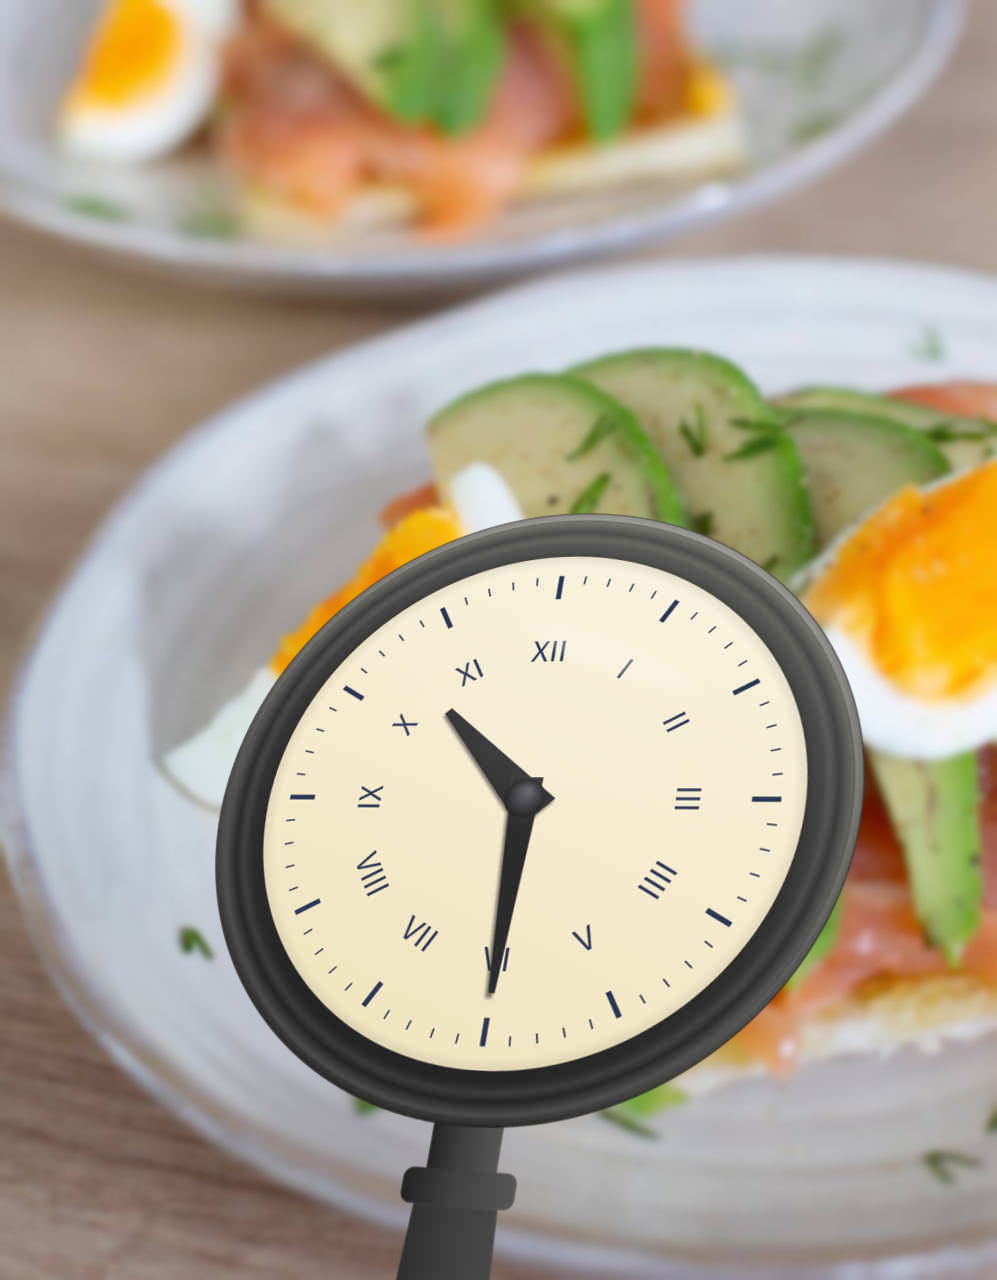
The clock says 10:30
